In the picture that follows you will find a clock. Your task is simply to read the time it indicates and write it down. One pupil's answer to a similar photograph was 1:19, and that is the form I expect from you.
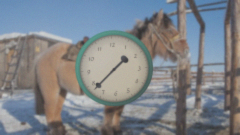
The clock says 1:38
